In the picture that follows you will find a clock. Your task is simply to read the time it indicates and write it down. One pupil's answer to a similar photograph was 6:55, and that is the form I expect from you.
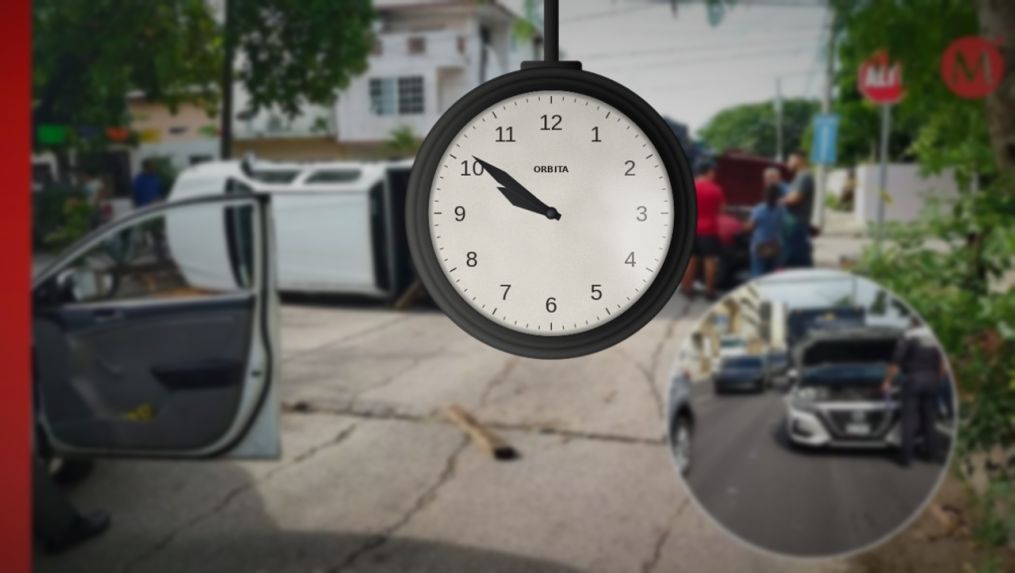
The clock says 9:51
